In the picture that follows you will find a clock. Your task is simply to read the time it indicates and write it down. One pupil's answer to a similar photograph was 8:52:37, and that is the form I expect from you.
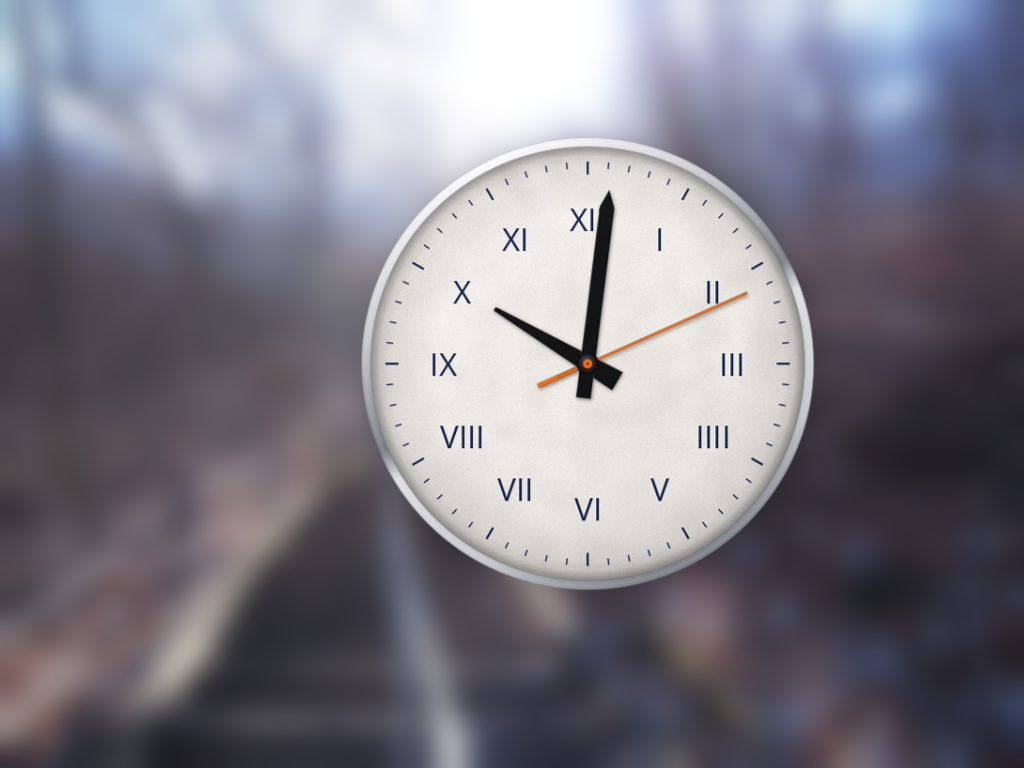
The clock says 10:01:11
